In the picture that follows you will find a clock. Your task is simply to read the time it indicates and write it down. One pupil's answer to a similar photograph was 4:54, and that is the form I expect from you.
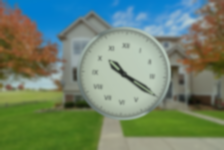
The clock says 10:20
